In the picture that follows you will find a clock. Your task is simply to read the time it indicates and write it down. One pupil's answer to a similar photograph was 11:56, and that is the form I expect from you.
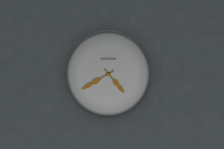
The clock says 4:40
